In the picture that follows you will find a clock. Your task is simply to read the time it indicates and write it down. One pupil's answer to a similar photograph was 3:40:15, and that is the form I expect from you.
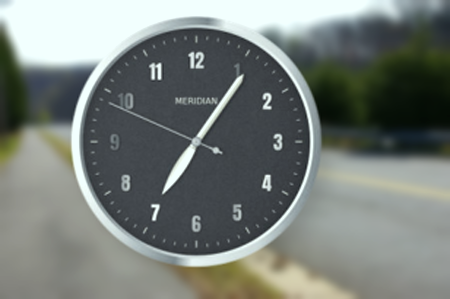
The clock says 7:05:49
